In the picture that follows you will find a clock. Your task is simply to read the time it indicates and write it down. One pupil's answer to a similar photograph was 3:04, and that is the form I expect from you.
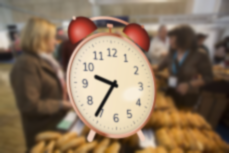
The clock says 9:36
